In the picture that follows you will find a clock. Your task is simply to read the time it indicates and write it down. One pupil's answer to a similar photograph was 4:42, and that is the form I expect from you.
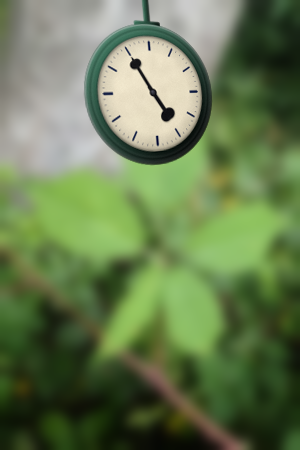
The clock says 4:55
